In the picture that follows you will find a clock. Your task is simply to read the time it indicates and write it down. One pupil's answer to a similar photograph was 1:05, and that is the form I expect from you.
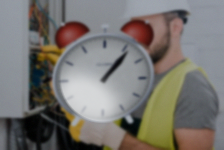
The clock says 1:06
